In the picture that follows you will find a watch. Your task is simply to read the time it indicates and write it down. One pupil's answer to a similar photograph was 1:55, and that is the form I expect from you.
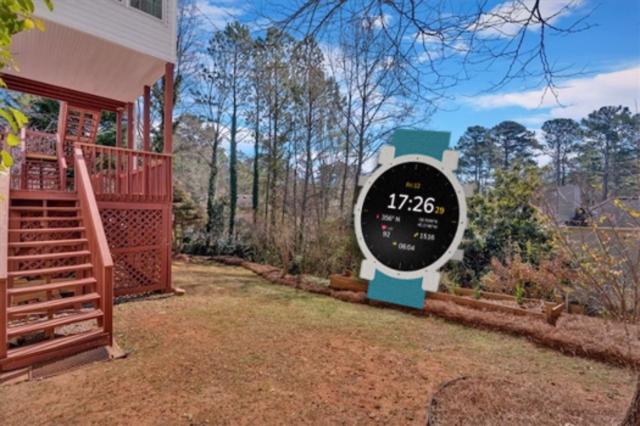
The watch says 17:26
